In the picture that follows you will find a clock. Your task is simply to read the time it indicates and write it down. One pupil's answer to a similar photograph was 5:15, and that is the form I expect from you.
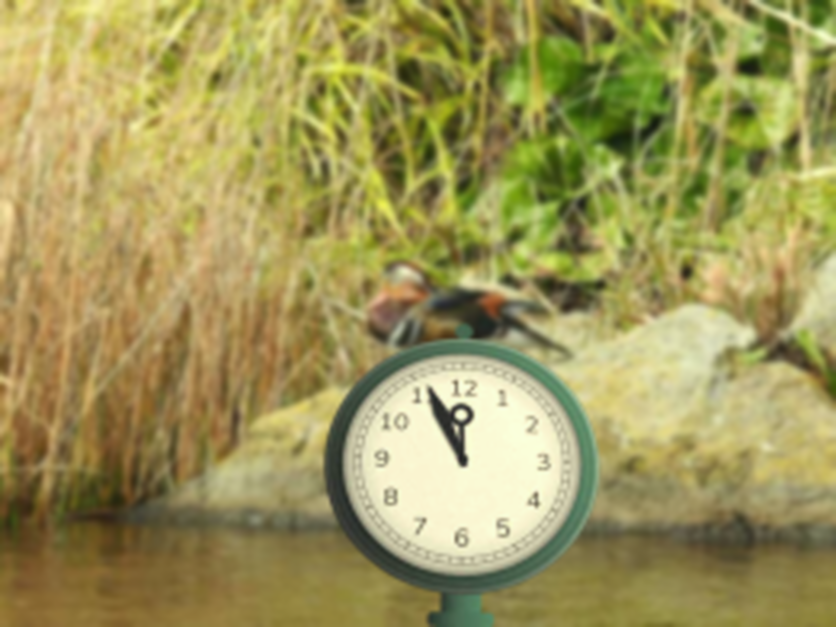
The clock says 11:56
